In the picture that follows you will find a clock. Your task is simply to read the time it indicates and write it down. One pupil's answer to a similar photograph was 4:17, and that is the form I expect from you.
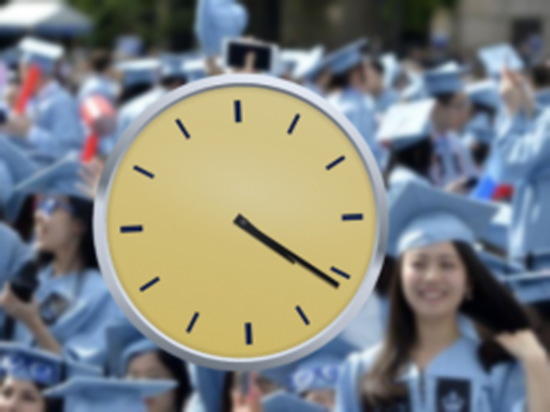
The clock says 4:21
